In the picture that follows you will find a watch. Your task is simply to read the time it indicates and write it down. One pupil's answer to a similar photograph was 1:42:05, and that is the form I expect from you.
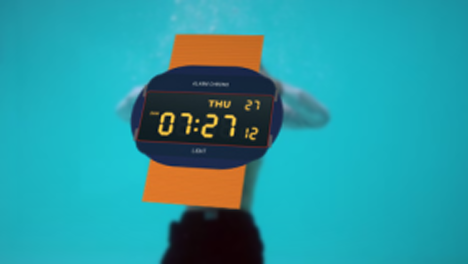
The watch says 7:27:12
